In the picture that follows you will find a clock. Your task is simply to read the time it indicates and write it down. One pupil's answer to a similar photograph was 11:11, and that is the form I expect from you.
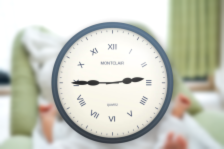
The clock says 2:45
